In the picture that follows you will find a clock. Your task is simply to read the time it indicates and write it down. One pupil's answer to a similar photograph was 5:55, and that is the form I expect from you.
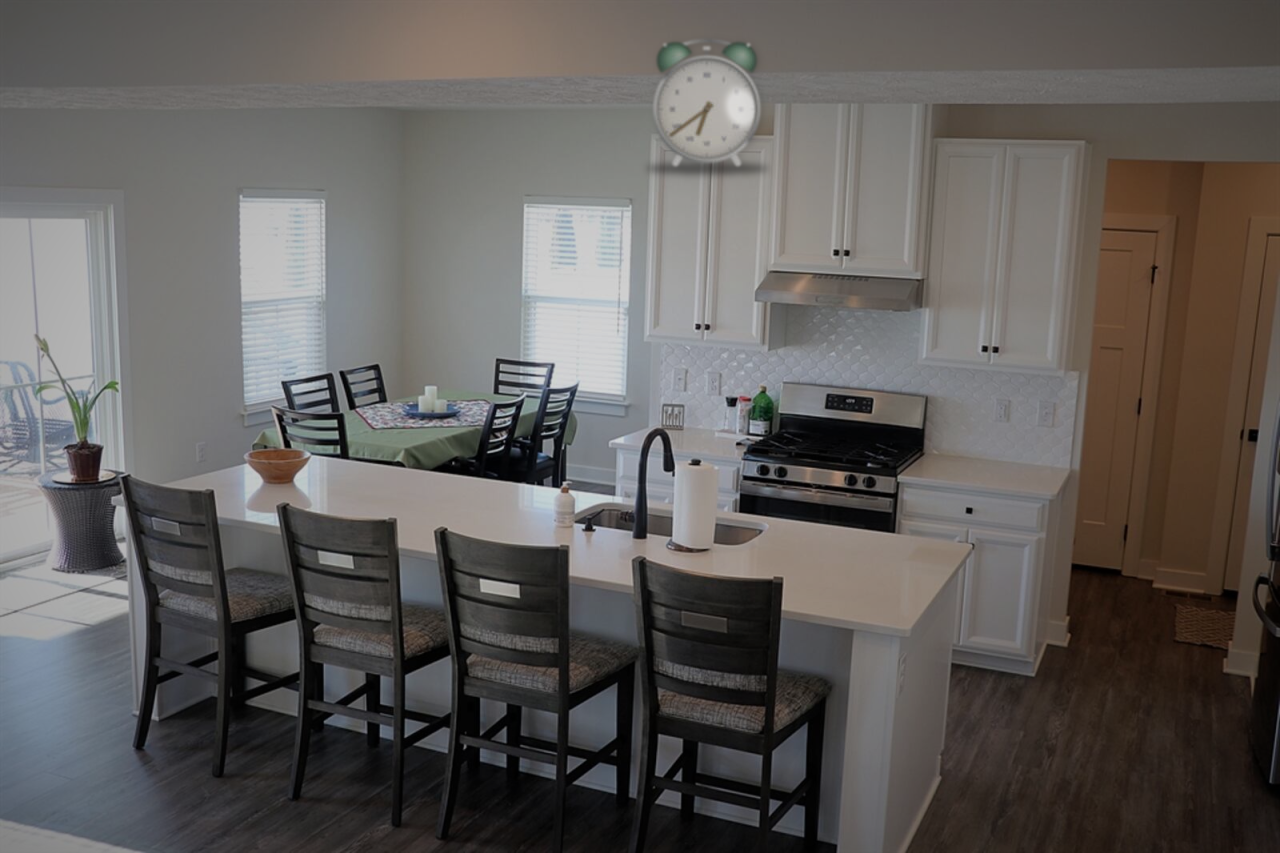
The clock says 6:39
